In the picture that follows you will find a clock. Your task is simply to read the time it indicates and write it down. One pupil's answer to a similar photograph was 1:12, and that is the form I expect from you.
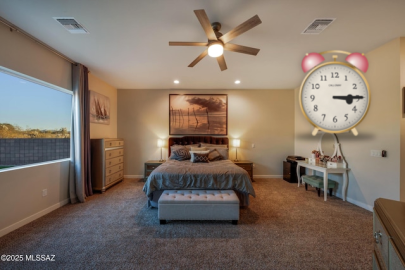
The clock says 3:15
